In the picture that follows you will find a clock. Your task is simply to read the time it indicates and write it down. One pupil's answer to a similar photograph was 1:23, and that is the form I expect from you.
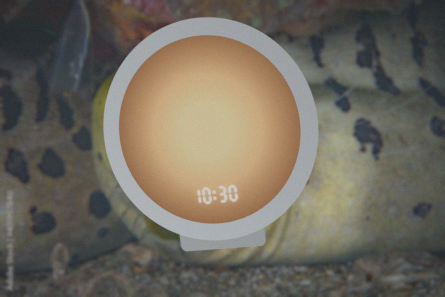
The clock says 10:30
